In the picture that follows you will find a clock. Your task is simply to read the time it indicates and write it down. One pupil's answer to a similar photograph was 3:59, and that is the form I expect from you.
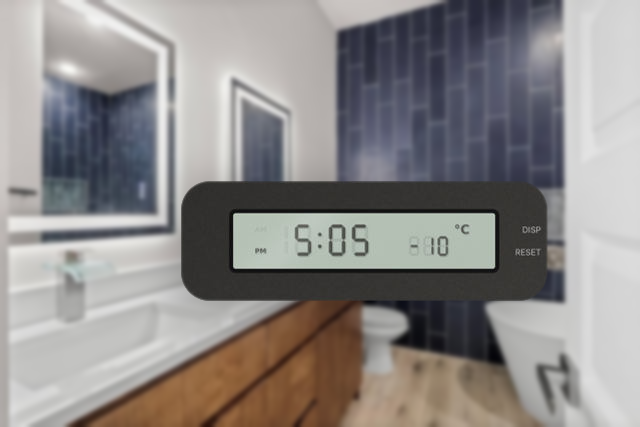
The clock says 5:05
